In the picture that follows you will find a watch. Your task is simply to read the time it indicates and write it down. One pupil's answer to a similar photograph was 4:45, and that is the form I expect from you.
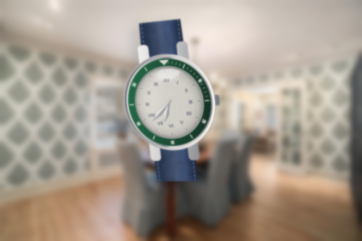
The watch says 6:38
